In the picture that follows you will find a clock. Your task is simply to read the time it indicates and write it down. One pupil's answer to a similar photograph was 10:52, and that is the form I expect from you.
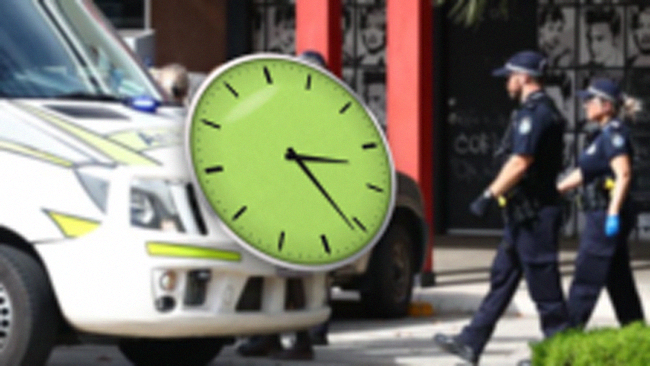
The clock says 3:26
